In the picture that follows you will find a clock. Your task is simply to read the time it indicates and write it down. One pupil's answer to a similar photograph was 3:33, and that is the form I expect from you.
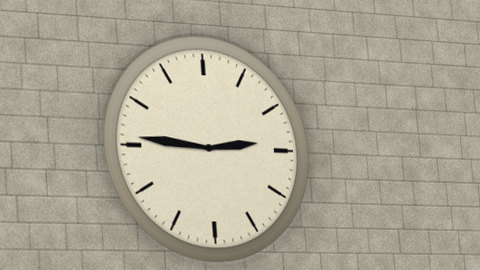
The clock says 2:46
